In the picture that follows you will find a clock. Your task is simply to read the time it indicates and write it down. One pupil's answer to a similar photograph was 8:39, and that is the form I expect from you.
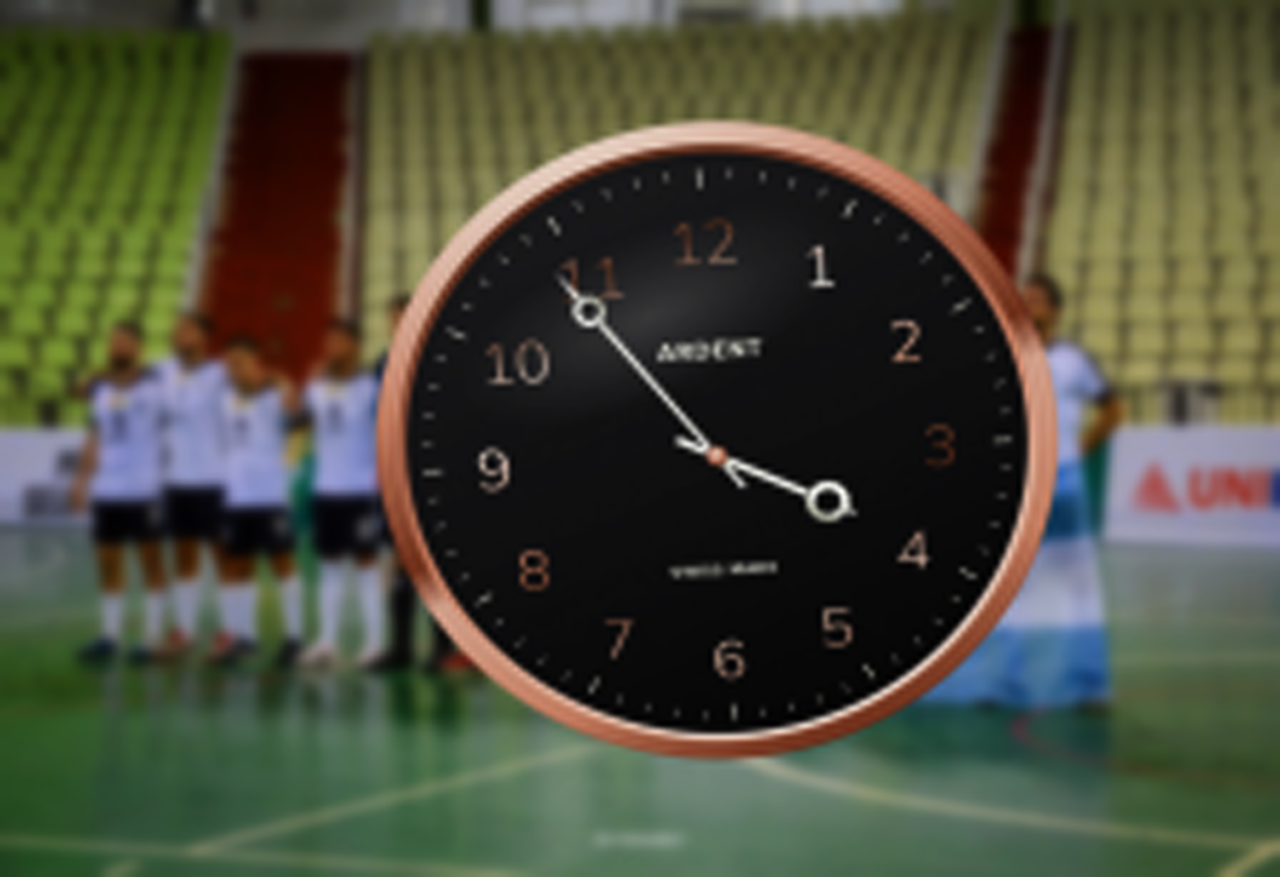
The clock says 3:54
